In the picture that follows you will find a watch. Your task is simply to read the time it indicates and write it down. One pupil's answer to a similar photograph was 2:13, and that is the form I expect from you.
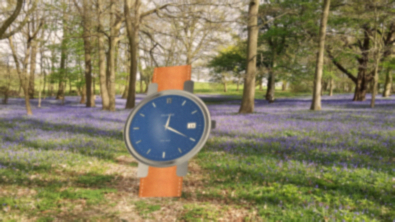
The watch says 12:20
